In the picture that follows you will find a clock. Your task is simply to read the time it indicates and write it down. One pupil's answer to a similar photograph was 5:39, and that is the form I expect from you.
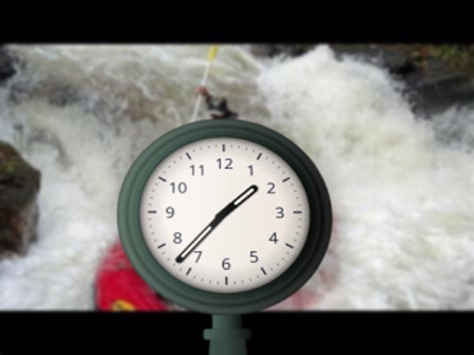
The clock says 1:37
